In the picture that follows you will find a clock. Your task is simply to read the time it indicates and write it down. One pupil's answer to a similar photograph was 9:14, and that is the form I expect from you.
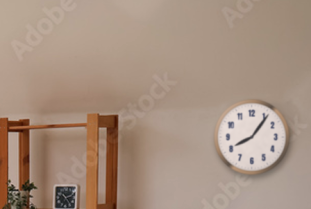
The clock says 8:06
